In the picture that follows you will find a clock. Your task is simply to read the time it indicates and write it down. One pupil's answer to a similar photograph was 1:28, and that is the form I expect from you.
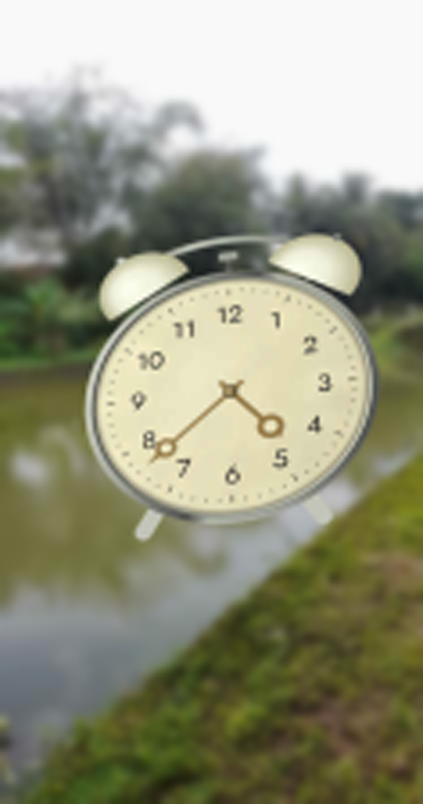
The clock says 4:38
